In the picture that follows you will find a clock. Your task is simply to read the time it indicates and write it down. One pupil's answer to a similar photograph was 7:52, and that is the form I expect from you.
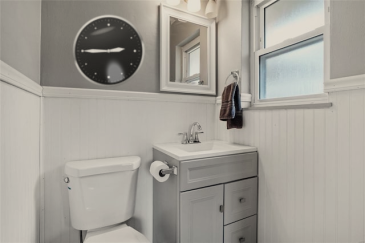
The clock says 2:45
